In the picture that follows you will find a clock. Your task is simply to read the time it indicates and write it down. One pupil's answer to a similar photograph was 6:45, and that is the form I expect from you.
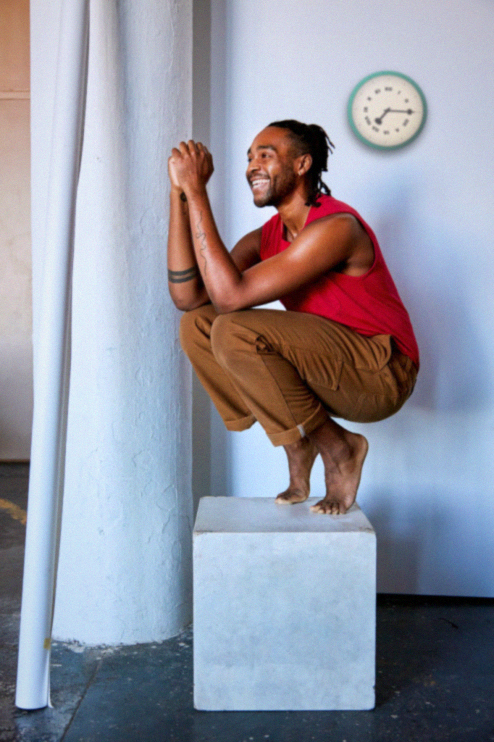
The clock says 7:15
